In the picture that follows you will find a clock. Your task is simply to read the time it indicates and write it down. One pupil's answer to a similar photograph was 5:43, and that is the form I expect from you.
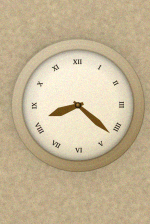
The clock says 8:22
